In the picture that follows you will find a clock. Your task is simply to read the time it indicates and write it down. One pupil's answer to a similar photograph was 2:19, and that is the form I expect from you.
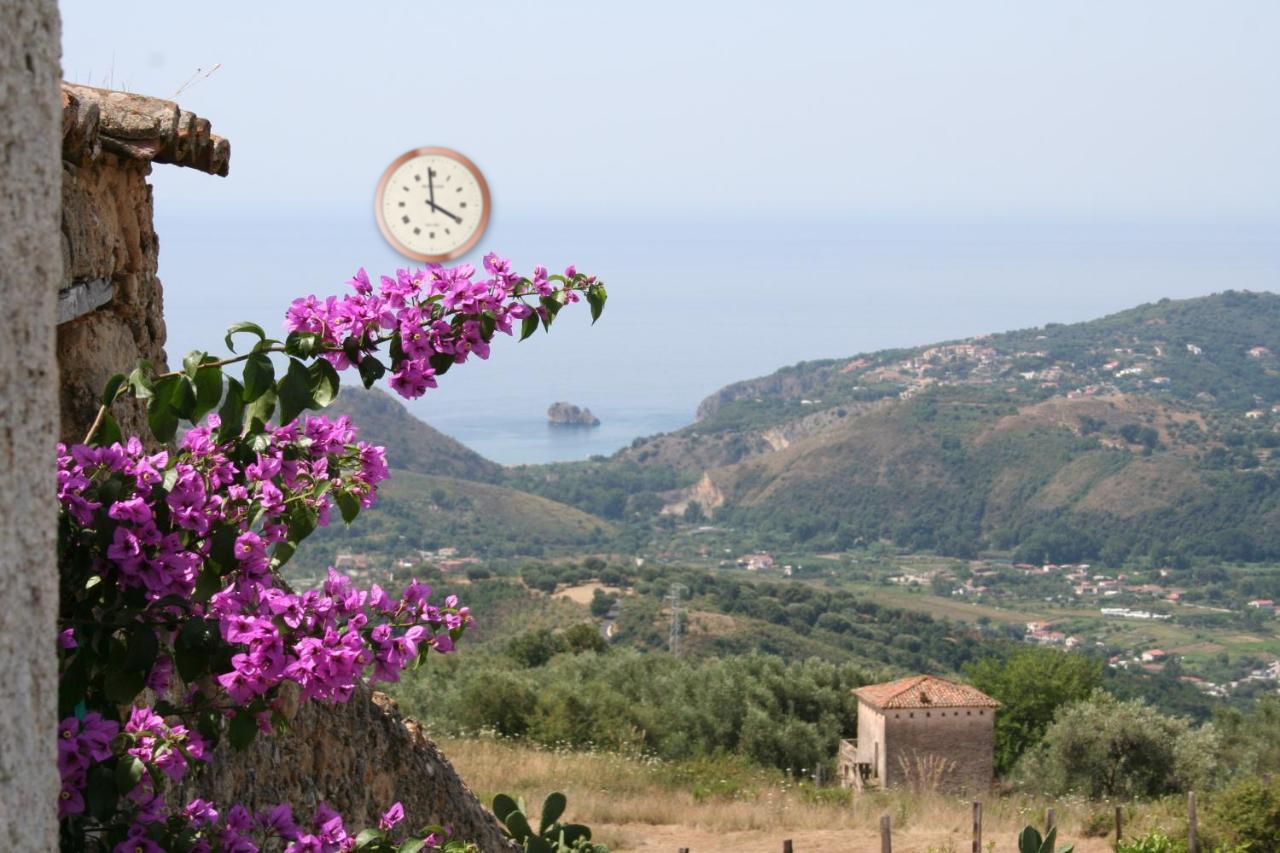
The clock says 3:59
